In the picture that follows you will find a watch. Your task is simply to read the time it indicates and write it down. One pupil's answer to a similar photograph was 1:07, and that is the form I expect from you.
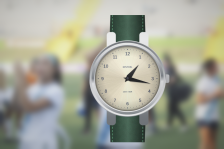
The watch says 1:17
